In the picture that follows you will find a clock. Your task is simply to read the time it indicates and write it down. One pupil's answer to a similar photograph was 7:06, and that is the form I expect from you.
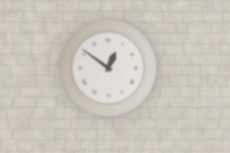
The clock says 12:51
